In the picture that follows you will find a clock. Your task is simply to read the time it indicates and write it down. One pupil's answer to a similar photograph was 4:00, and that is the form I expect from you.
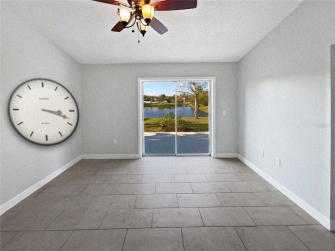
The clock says 3:18
